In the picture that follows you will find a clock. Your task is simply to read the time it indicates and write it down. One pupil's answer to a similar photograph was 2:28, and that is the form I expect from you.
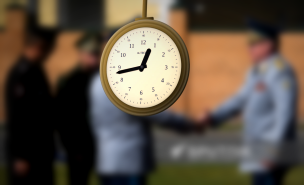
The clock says 12:43
